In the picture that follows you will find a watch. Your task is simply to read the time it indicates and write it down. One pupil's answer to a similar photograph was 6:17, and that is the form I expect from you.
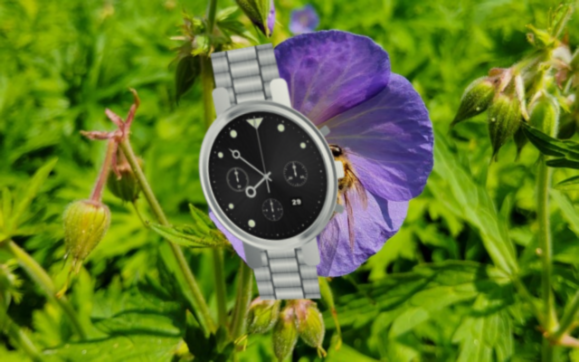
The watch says 7:52
